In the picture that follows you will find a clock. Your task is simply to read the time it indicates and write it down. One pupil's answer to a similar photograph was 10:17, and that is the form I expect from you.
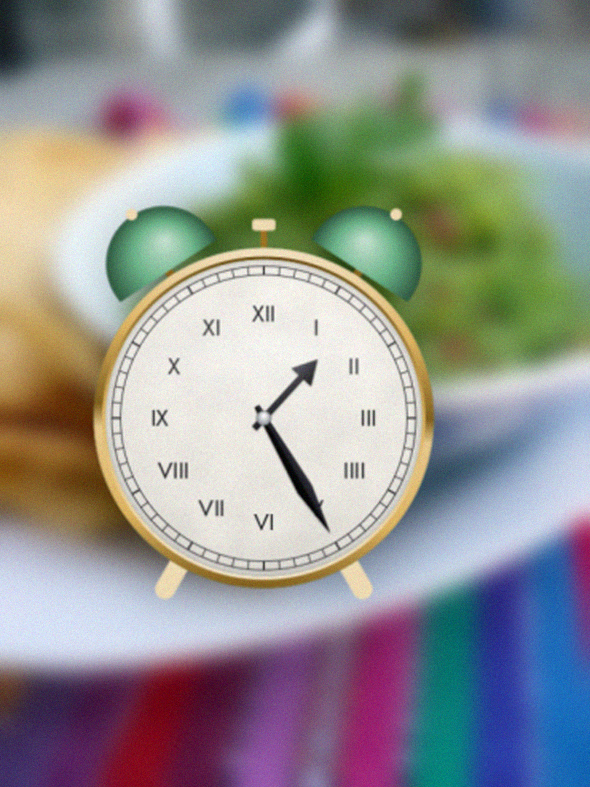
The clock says 1:25
